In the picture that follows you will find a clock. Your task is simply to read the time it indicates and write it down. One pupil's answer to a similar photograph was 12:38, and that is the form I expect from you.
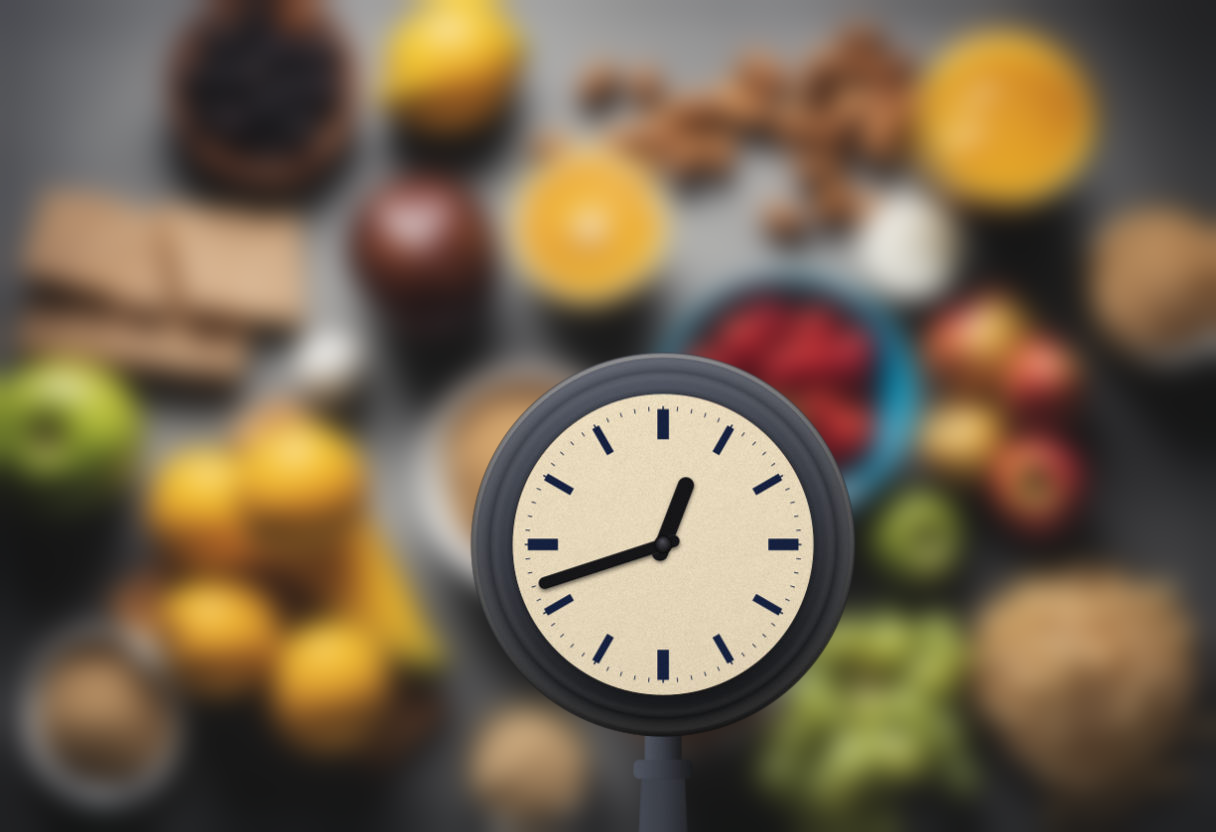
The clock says 12:42
